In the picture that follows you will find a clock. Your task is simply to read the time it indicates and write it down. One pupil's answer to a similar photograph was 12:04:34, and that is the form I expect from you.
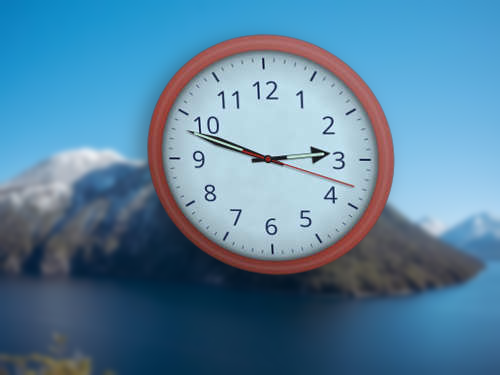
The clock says 2:48:18
